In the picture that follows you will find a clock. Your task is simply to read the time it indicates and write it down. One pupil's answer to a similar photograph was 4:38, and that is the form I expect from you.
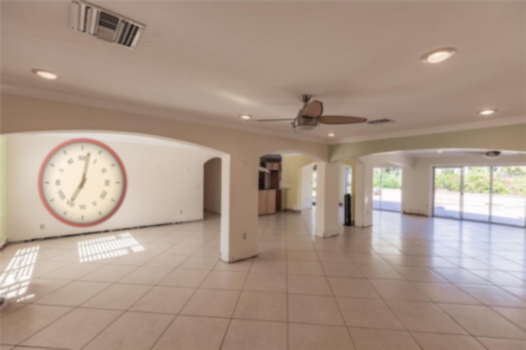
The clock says 7:02
